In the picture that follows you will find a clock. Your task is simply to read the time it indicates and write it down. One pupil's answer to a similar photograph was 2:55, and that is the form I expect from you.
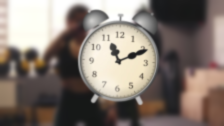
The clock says 11:11
